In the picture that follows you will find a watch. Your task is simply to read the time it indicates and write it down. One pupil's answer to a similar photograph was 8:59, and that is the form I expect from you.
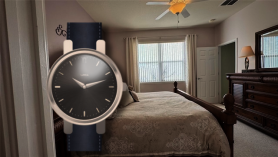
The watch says 10:12
